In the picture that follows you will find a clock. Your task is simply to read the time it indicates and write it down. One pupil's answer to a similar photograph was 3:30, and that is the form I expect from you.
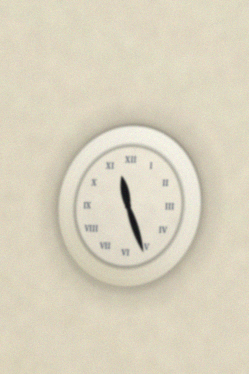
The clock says 11:26
